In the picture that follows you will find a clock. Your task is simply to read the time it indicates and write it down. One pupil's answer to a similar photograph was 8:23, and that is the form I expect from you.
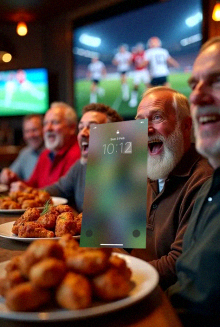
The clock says 10:12
